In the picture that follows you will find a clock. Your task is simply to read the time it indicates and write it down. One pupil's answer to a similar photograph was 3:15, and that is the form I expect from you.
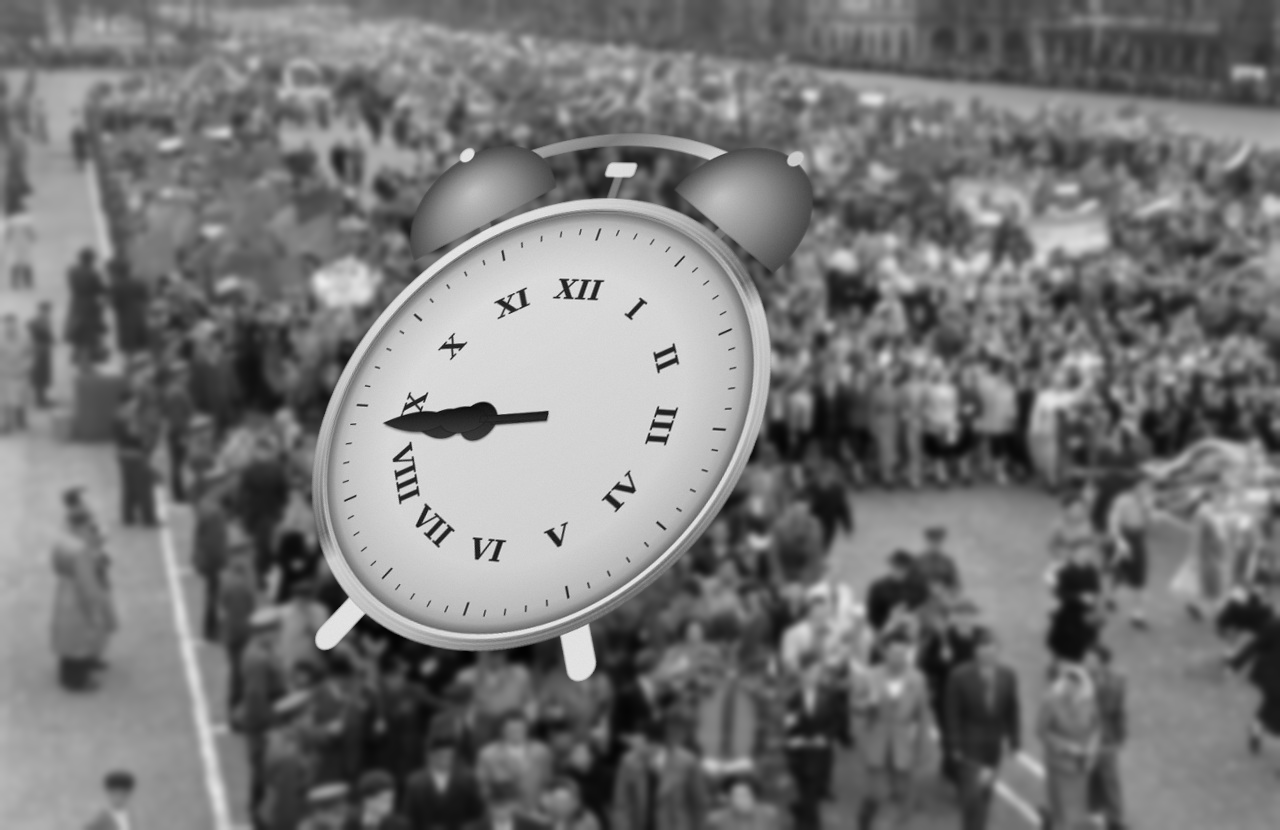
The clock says 8:44
